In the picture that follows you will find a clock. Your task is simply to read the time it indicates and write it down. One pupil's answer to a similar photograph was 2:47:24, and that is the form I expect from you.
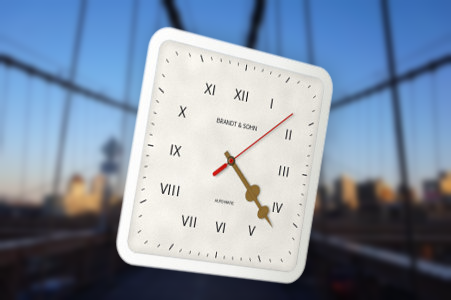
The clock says 4:22:08
